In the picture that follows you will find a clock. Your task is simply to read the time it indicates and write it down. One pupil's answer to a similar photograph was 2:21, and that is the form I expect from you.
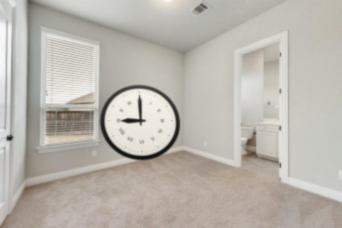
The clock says 9:00
